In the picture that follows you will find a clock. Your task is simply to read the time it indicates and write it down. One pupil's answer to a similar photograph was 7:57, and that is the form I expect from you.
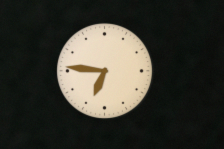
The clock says 6:46
